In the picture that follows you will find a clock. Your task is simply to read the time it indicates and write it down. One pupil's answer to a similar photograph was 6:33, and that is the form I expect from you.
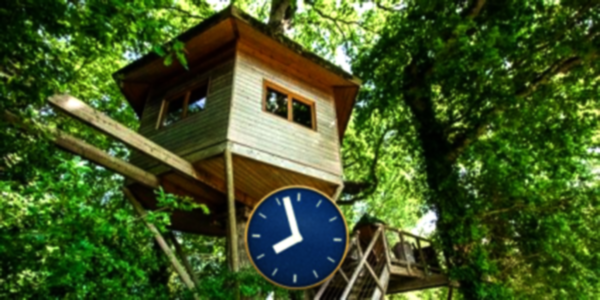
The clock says 7:57
